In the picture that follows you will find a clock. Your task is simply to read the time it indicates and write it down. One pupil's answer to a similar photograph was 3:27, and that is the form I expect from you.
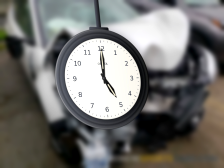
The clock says 5:00
